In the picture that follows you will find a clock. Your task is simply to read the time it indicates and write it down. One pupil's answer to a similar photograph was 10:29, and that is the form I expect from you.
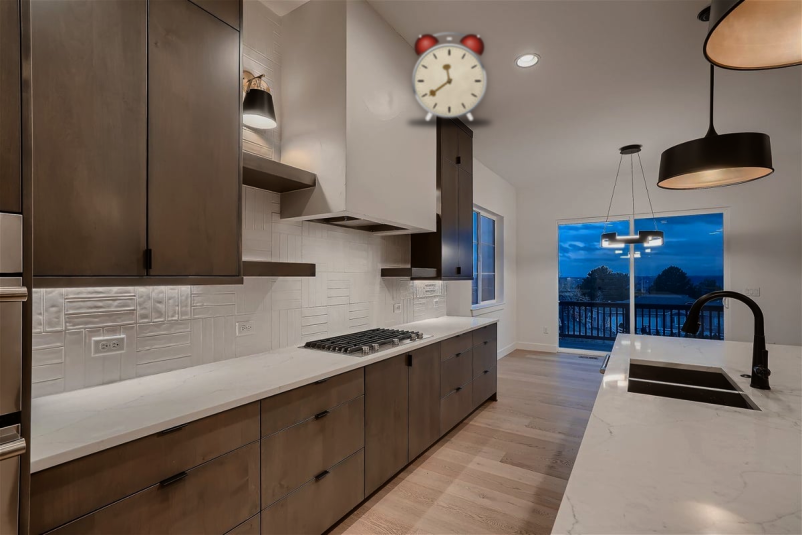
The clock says 11:39
